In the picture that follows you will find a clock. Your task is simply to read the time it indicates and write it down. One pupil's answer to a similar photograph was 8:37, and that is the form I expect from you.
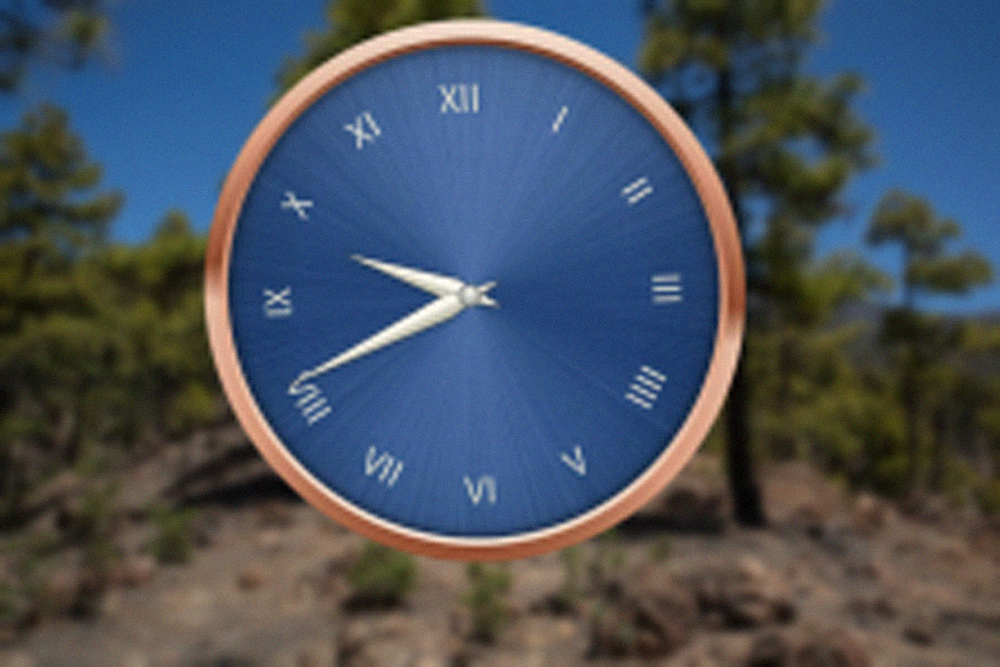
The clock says 9:41
